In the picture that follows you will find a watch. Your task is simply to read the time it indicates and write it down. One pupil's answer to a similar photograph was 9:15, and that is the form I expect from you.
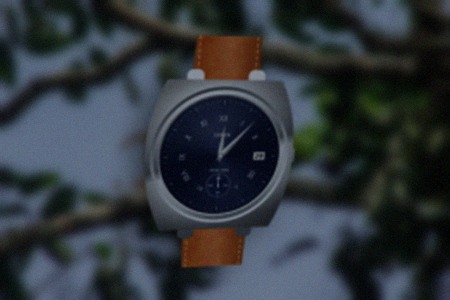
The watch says 12:07
